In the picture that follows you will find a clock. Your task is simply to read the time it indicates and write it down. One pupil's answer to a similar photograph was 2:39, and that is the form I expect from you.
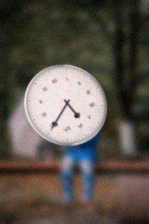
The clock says 5:40
